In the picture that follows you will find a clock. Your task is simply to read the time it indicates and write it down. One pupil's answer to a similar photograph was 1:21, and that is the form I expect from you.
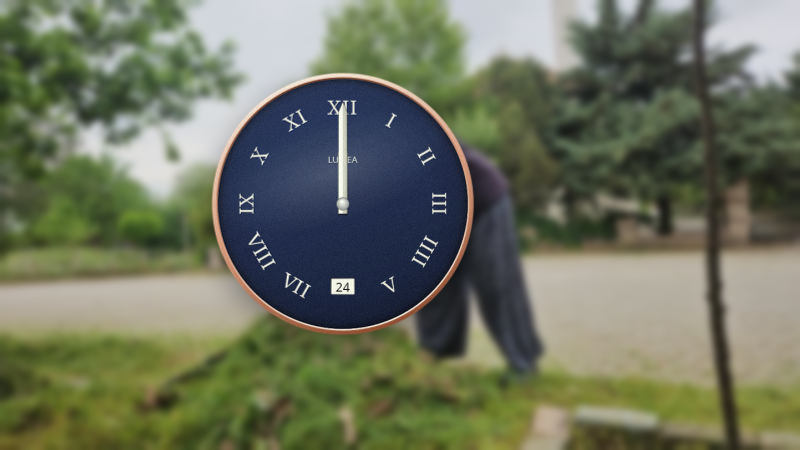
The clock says 12:00
